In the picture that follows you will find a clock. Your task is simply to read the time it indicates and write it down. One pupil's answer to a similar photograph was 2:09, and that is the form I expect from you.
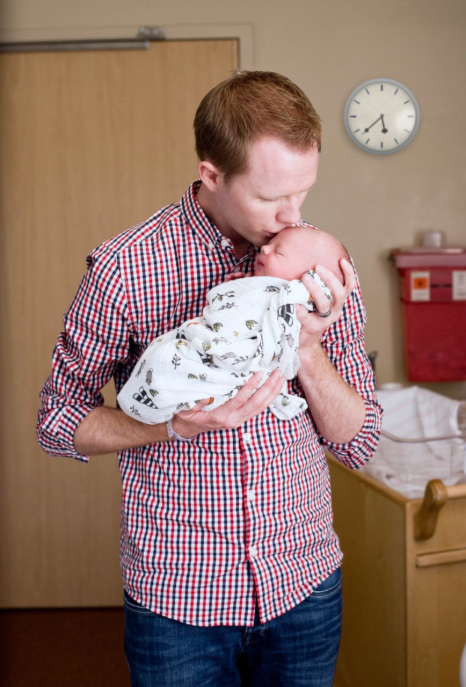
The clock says 5:38
